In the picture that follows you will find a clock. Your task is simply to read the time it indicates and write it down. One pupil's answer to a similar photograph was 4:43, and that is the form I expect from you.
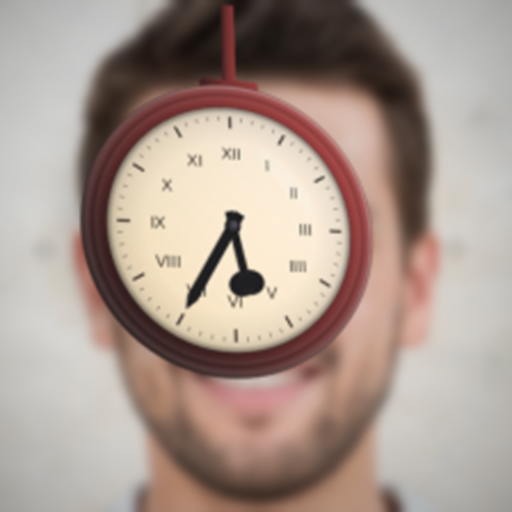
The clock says 5:35
